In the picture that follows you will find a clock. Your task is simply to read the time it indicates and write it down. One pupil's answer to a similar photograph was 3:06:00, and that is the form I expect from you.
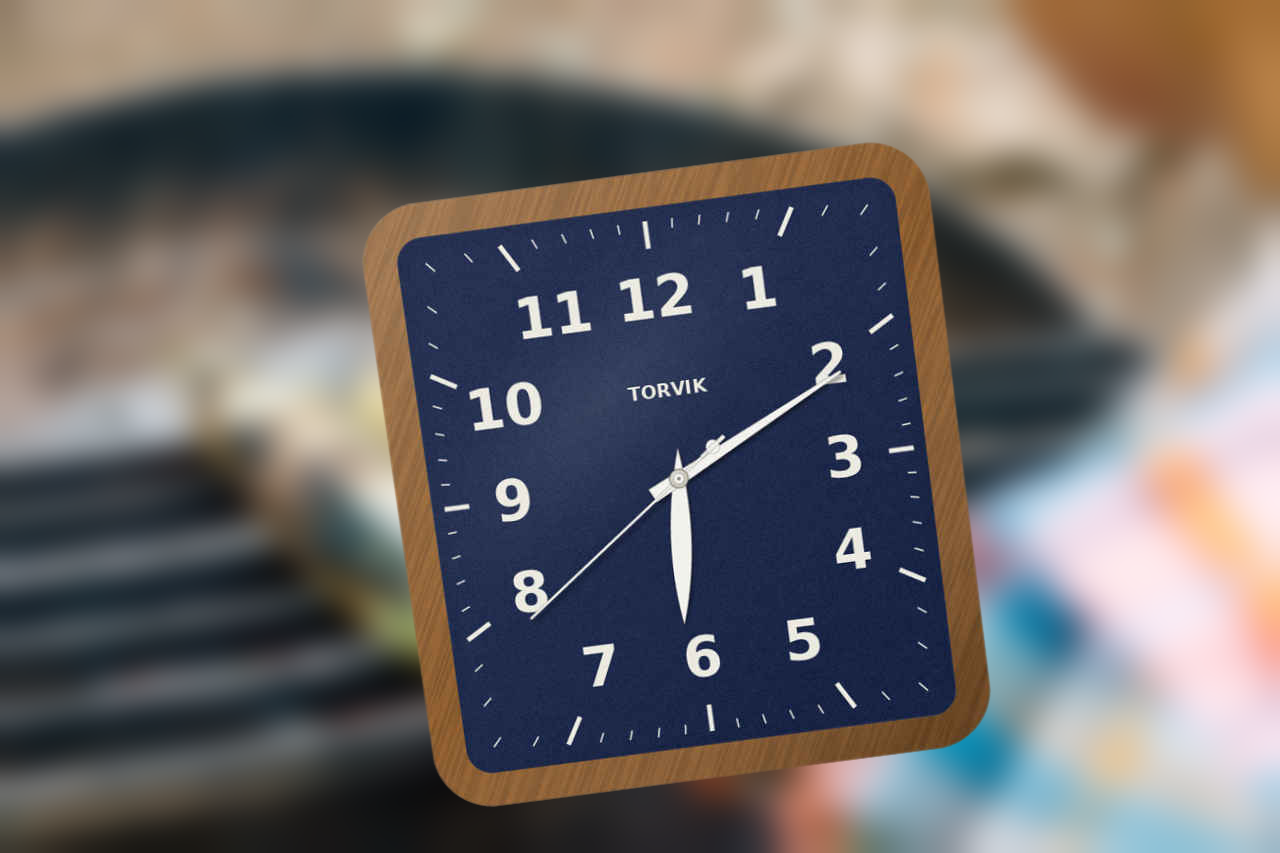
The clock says 6:10:39
